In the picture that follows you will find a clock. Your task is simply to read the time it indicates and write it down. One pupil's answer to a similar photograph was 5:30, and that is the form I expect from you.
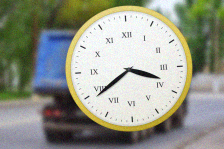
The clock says 3:39
